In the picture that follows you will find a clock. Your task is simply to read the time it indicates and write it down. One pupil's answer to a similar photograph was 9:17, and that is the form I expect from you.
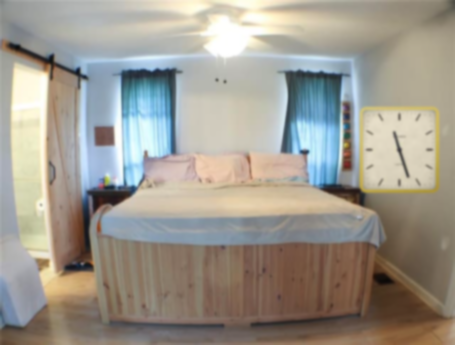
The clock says 11:27
